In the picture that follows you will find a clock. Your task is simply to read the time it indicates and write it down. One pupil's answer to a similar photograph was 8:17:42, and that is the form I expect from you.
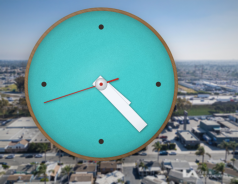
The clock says 4:22:42
